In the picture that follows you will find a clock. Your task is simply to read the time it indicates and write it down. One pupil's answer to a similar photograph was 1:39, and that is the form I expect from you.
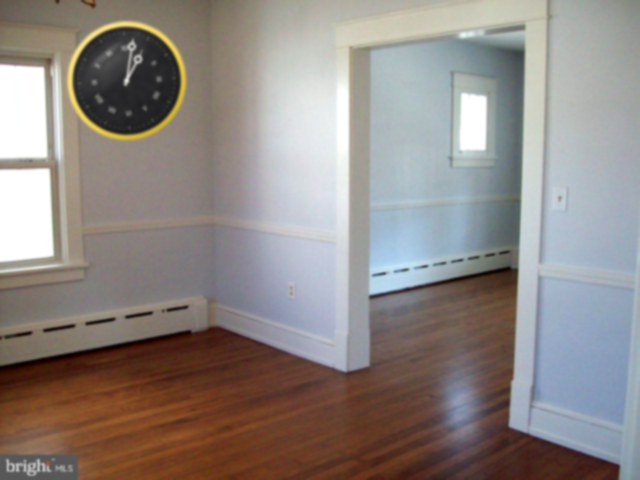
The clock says 1:02
